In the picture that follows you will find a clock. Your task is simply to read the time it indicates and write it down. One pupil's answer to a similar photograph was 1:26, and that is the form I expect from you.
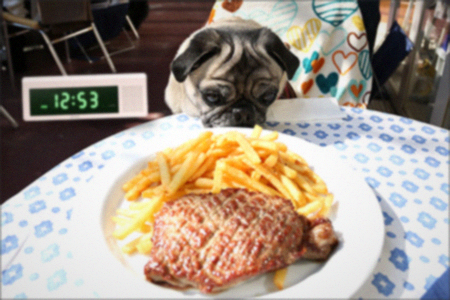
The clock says 12:53
